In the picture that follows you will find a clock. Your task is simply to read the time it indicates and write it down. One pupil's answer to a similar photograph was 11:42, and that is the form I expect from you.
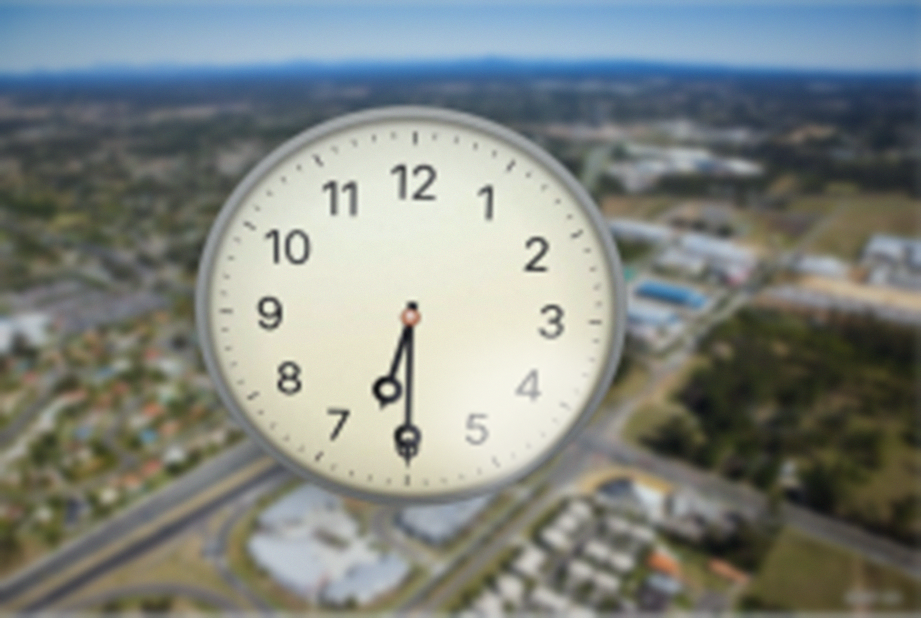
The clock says 6:30
